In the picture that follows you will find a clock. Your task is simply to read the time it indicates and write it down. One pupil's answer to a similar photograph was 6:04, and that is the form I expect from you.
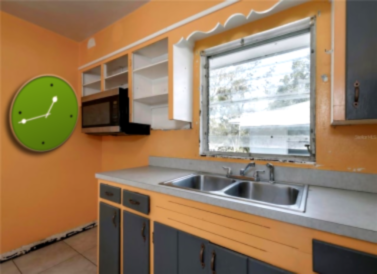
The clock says 12:42
